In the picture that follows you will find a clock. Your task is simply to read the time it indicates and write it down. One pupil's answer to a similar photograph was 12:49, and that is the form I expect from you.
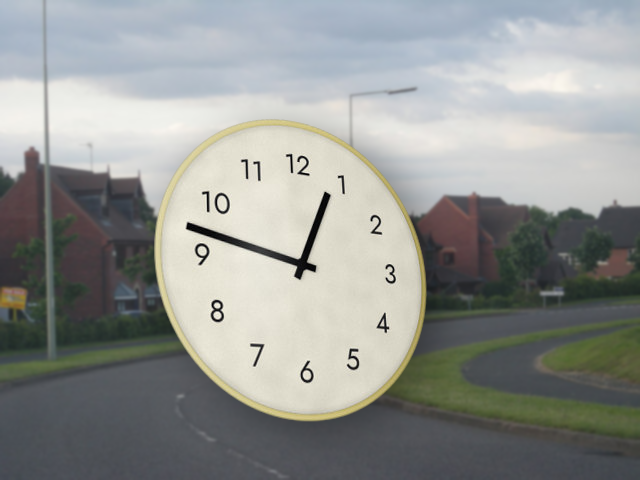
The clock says 12:47
